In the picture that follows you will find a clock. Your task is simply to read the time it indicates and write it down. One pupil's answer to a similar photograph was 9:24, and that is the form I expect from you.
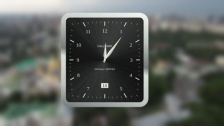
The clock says 12:06
